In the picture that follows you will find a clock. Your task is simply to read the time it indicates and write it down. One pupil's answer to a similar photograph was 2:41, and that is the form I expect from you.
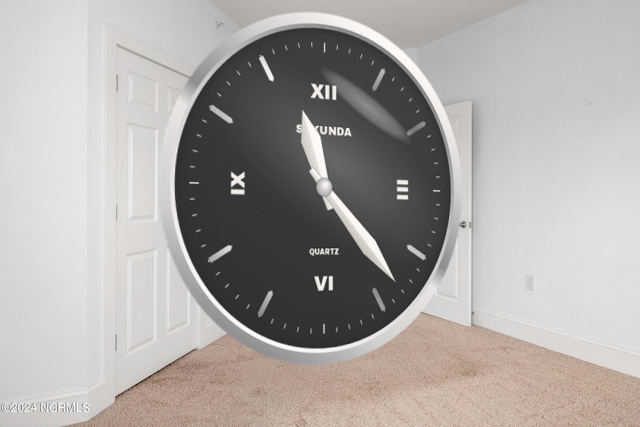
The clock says 11:23
